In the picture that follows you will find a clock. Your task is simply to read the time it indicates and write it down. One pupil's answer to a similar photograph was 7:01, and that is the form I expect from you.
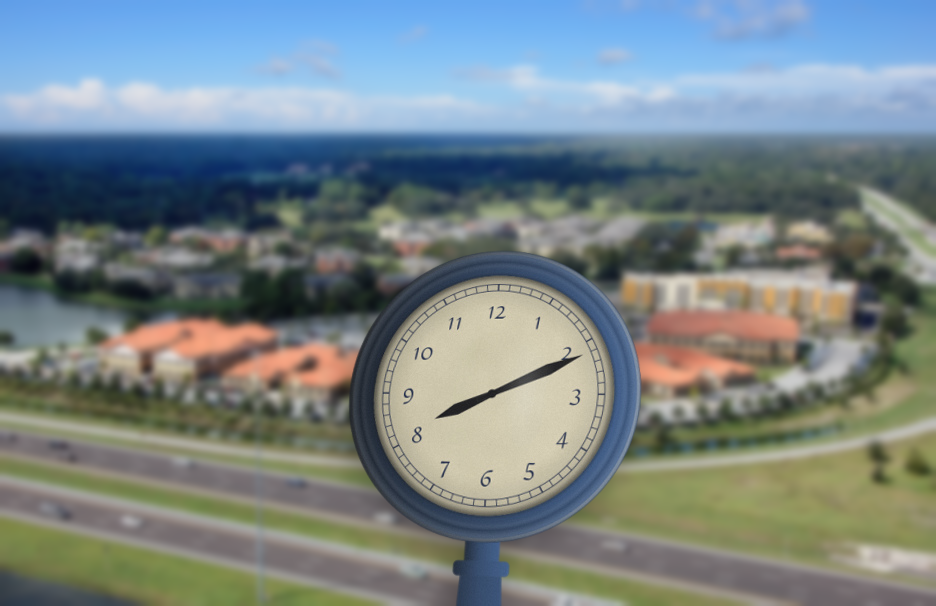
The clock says 8:11
